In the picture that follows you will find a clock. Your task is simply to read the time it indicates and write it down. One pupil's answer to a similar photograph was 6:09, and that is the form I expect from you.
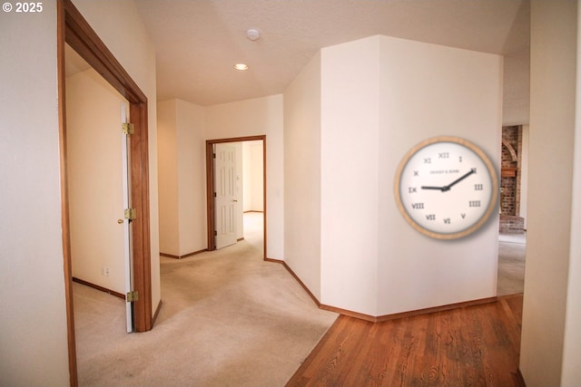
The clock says 9:10
